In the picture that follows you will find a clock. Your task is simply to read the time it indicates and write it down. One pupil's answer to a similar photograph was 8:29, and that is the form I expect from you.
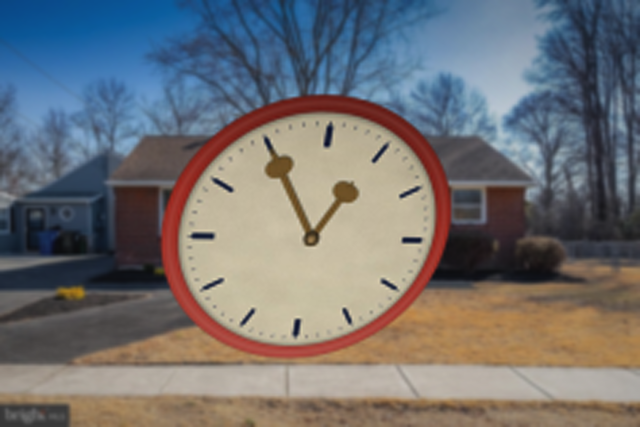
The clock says 12:55
